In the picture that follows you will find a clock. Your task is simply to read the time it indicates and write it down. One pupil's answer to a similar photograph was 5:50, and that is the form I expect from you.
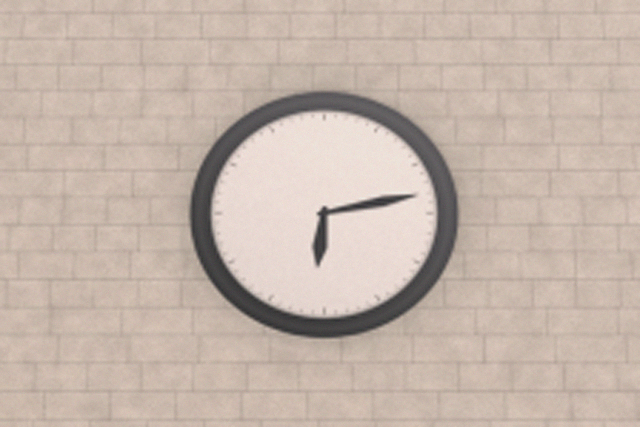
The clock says 6:13
